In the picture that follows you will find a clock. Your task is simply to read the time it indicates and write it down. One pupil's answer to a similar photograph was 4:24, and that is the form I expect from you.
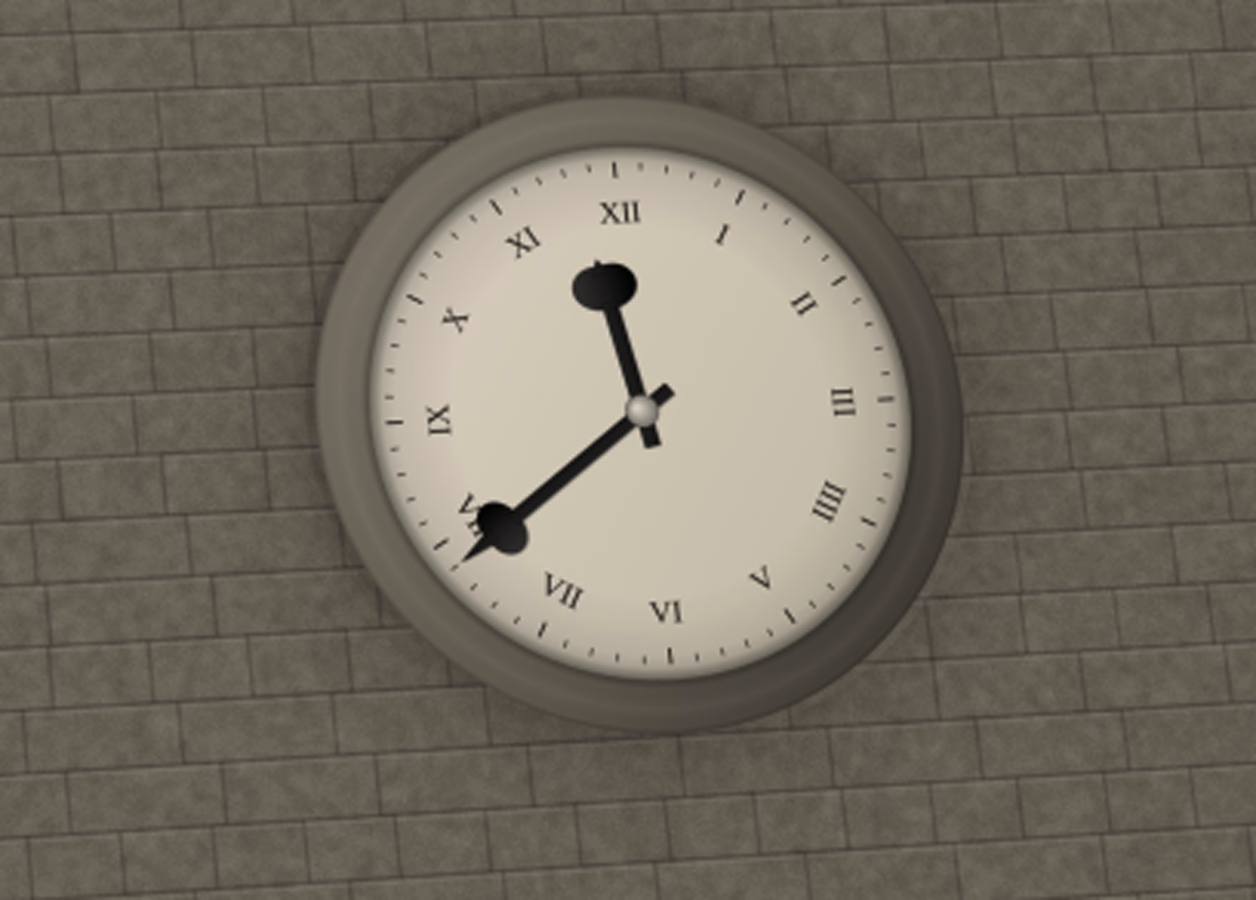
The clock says 11:39
